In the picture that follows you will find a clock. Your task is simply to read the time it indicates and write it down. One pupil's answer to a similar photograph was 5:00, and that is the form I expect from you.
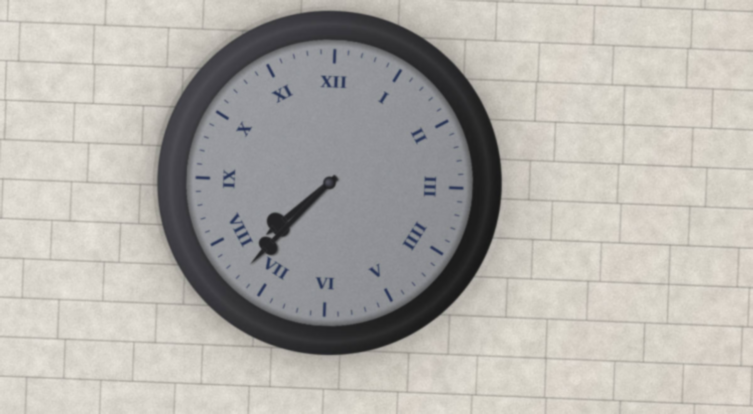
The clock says 7:37
